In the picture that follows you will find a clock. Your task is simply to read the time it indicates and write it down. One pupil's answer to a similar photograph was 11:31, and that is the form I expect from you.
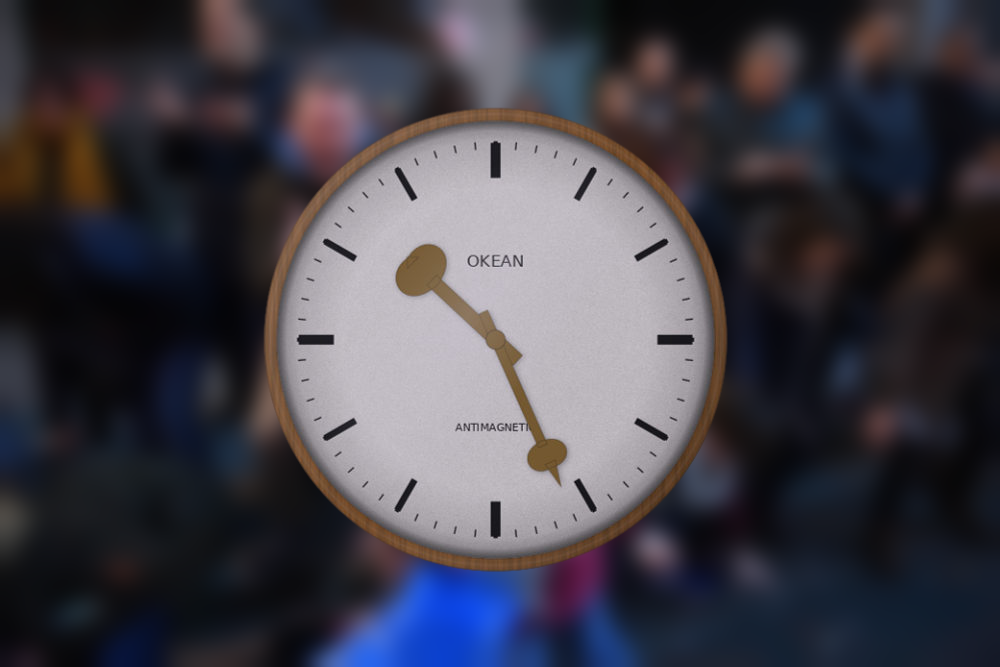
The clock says 10:26
